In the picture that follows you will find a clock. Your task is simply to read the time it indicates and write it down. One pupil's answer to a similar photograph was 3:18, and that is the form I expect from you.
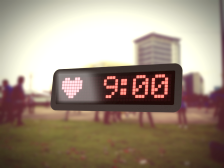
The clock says 9:00
